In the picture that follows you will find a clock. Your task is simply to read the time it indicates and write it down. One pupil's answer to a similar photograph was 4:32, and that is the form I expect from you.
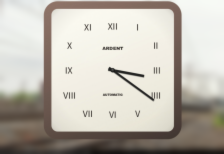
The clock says 3:21
